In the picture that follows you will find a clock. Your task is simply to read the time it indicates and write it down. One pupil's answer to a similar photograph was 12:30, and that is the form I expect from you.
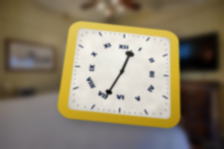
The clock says 12:34
